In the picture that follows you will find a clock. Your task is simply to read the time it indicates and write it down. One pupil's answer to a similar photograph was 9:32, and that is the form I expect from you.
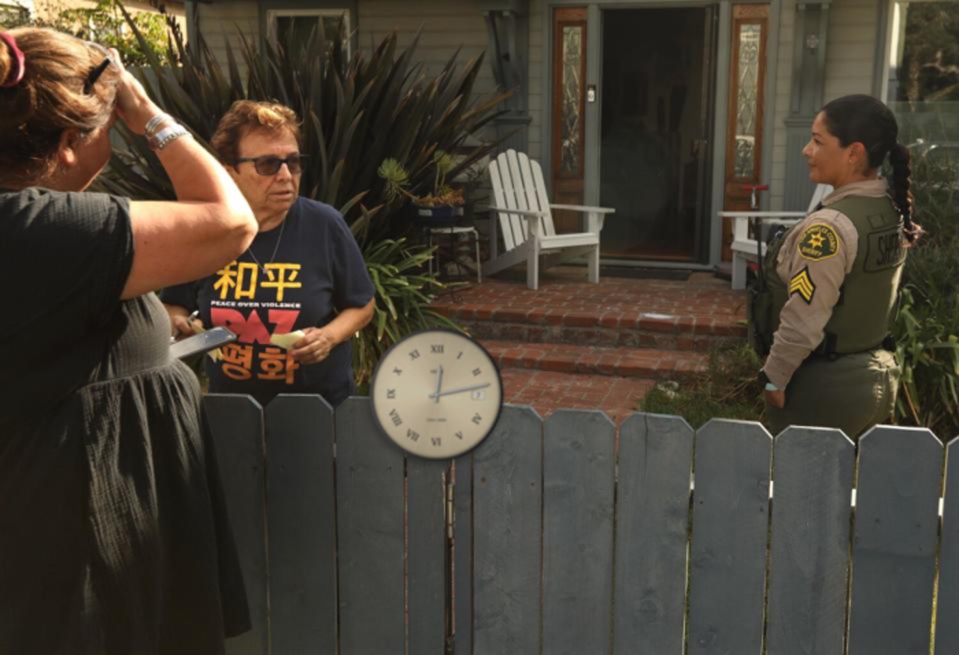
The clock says 12:13
